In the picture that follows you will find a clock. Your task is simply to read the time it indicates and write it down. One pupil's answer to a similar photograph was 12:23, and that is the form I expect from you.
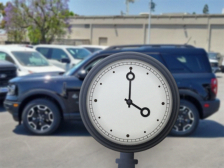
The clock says 4:00
